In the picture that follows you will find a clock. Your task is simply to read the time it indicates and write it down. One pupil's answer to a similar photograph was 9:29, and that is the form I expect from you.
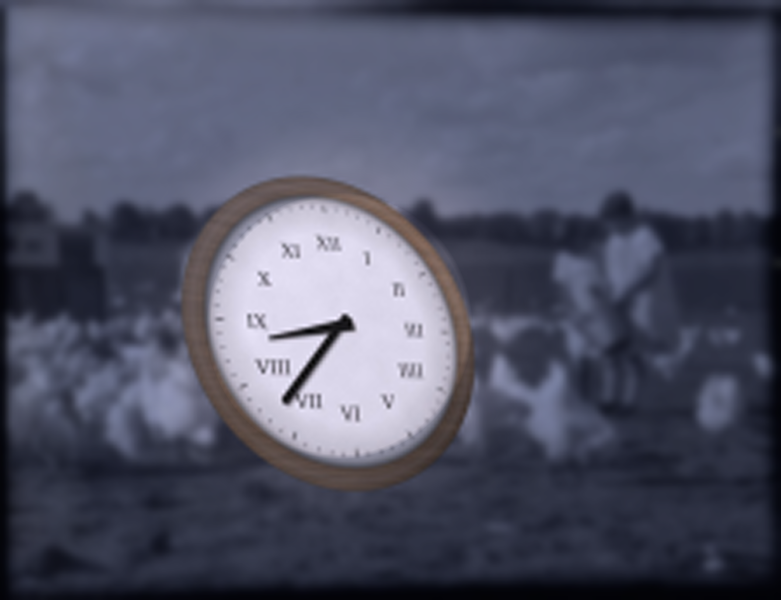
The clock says 8:37
